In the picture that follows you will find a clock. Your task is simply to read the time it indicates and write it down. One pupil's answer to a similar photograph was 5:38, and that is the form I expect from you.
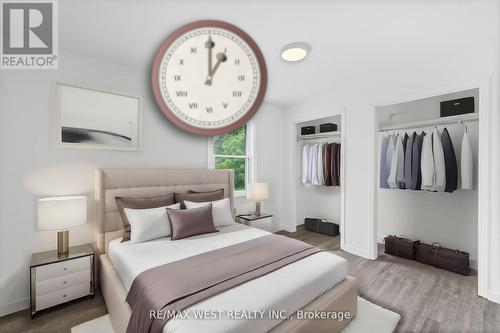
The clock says 1:00
